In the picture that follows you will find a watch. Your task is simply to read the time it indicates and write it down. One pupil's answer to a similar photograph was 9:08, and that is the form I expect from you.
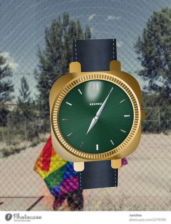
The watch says 7:05
